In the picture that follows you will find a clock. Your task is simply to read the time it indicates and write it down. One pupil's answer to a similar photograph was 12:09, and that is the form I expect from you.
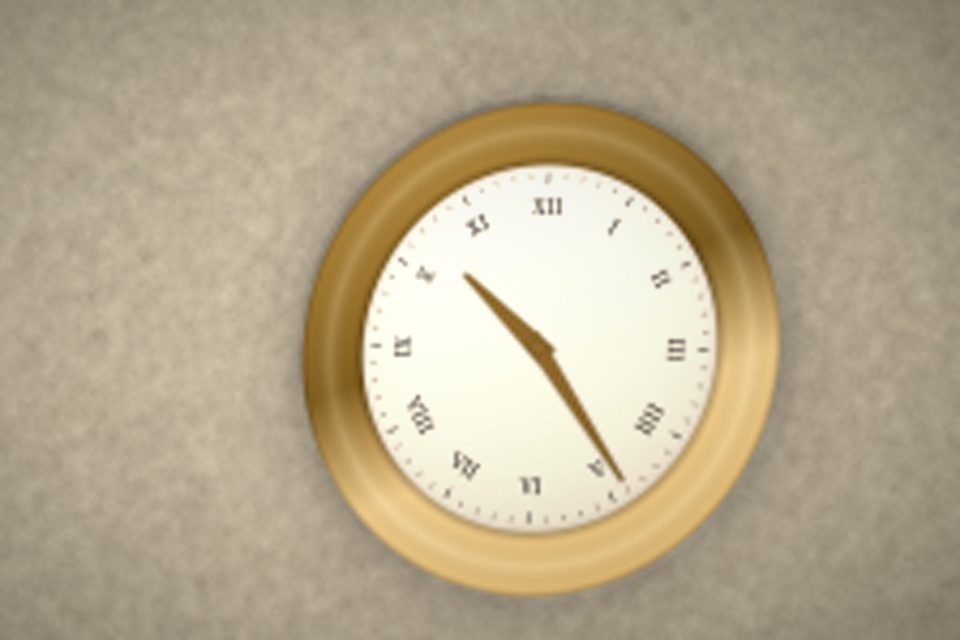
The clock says 10:24
